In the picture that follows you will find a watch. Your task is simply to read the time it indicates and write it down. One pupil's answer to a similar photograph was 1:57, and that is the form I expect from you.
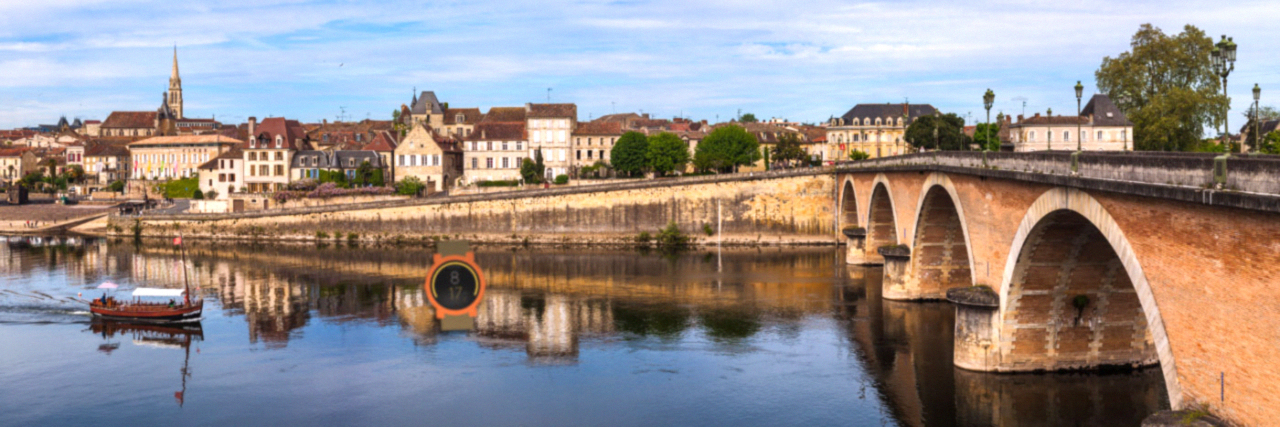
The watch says 8:17
